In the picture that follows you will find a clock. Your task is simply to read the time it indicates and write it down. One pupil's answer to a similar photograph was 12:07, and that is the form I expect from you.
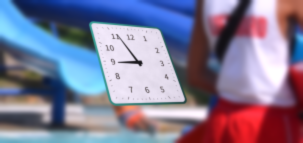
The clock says 8:56
